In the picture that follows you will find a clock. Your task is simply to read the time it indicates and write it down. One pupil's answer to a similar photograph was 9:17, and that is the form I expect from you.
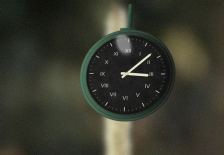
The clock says 3:08
